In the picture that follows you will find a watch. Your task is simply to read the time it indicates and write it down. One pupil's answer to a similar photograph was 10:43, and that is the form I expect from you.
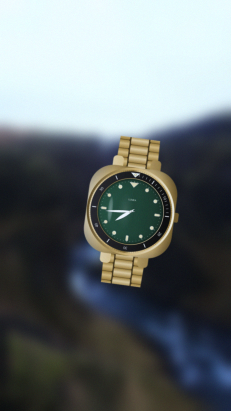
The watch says 7:44
